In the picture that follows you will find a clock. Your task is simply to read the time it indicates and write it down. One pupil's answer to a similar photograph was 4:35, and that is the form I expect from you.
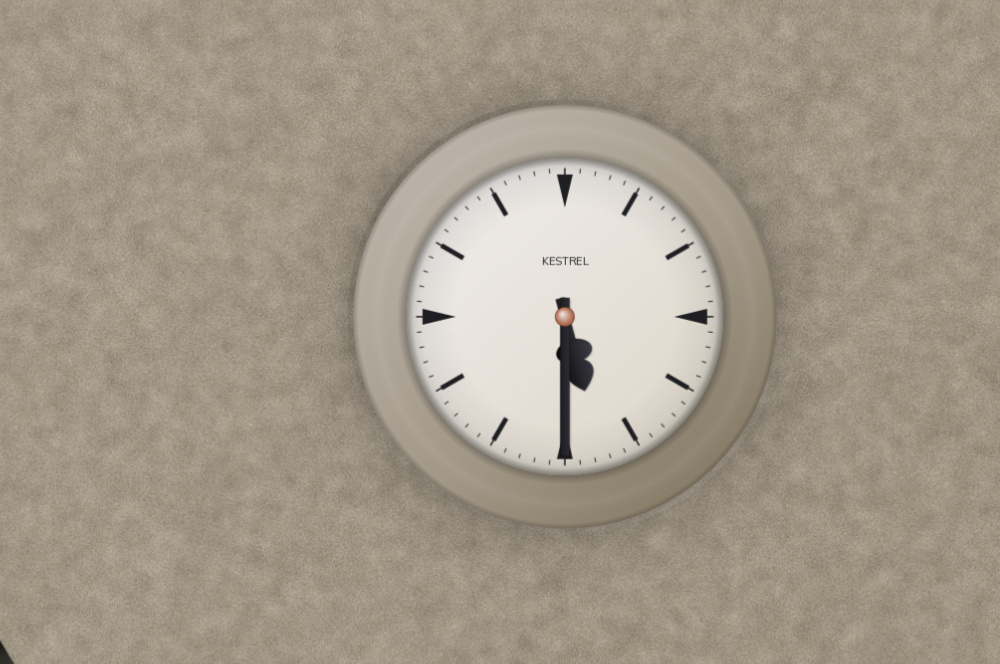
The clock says 5:30
